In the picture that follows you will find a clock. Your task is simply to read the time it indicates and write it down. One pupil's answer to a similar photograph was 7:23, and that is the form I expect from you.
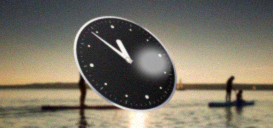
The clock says 11:54
